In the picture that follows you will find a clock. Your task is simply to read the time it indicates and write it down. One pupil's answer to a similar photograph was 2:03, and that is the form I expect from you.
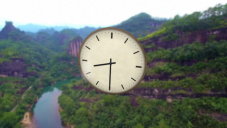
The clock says 8:30
